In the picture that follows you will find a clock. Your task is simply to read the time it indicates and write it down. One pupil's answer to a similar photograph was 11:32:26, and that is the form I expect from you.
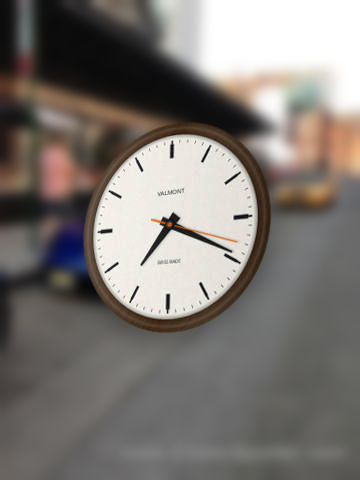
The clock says 7:19:18
